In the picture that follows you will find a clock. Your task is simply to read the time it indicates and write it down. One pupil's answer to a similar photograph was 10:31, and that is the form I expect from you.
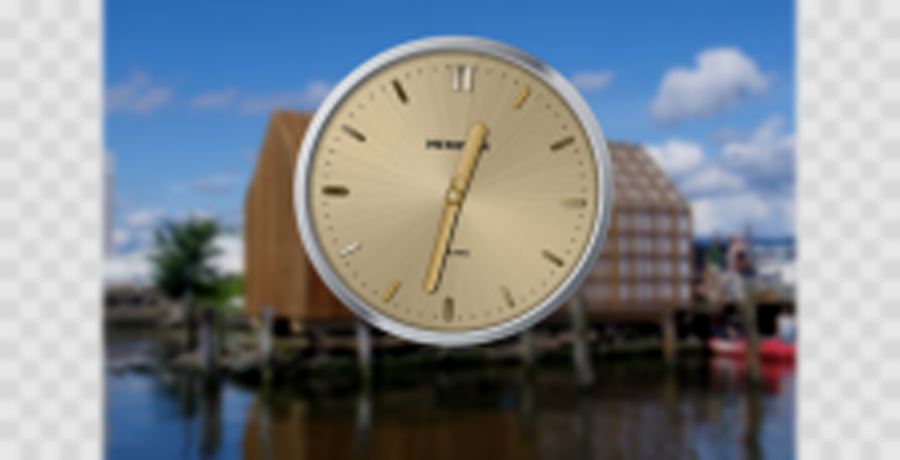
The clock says 12:32
